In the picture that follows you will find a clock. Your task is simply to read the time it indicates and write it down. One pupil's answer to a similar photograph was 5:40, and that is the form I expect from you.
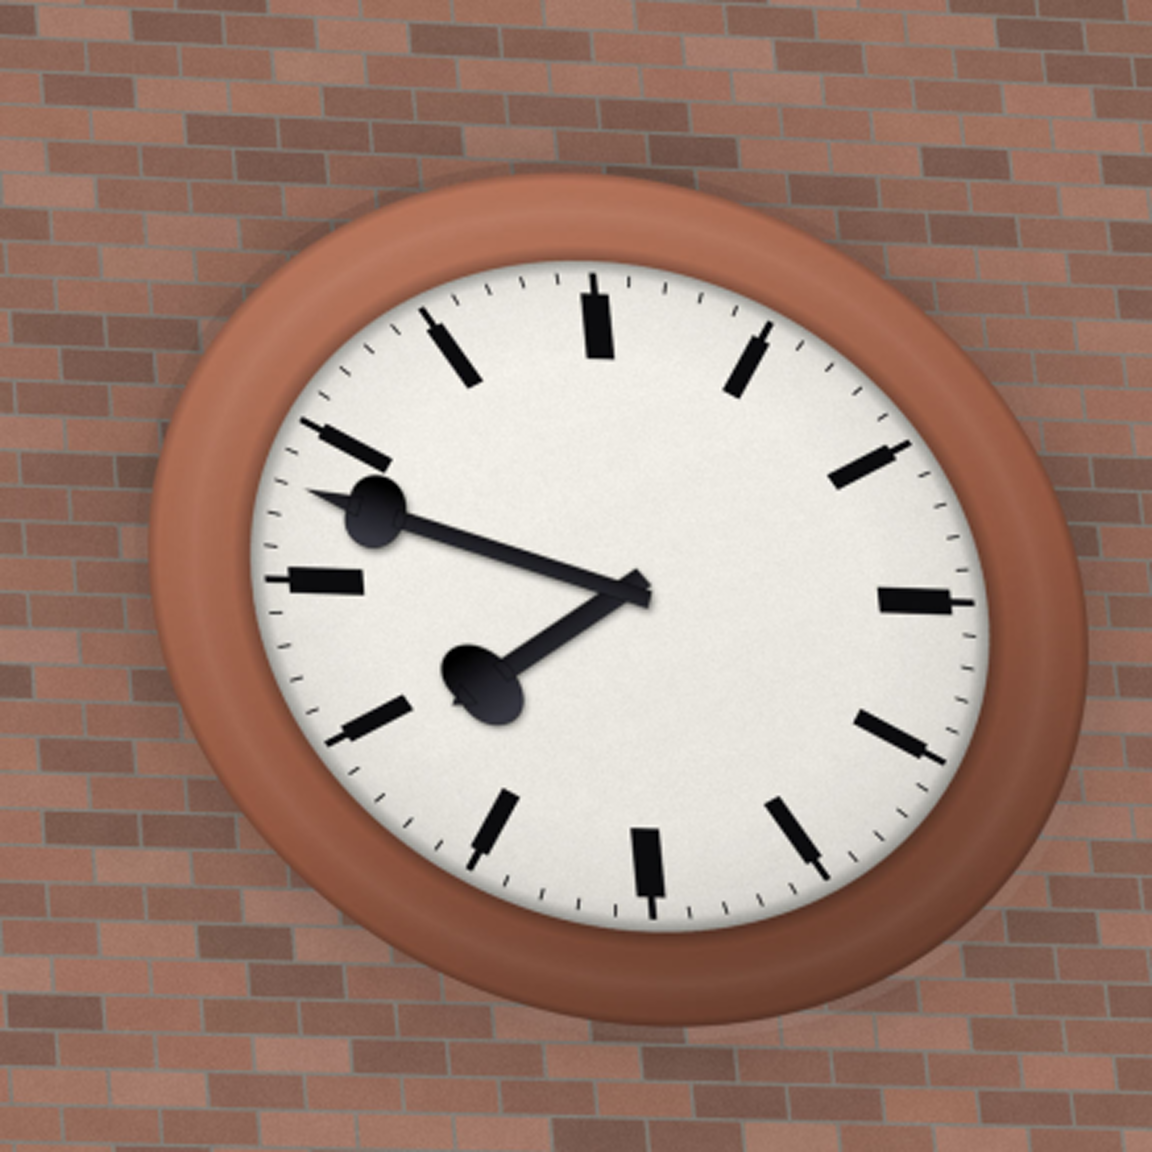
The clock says 7:48
